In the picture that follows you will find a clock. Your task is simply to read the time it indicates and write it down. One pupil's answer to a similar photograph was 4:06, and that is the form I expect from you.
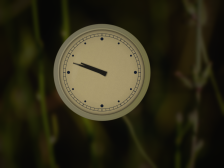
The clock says 9:48
